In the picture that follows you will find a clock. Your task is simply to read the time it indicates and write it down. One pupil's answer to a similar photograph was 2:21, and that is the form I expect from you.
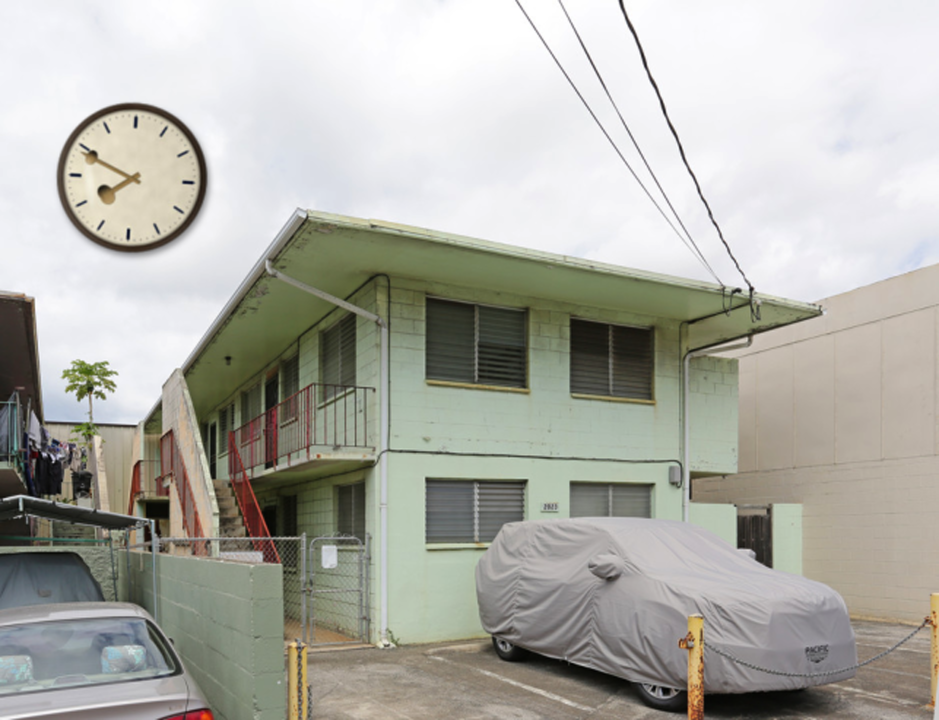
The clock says 7:49
